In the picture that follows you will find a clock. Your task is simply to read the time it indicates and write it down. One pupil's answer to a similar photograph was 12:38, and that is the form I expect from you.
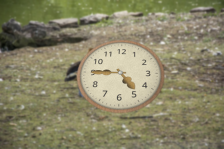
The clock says 4:45
